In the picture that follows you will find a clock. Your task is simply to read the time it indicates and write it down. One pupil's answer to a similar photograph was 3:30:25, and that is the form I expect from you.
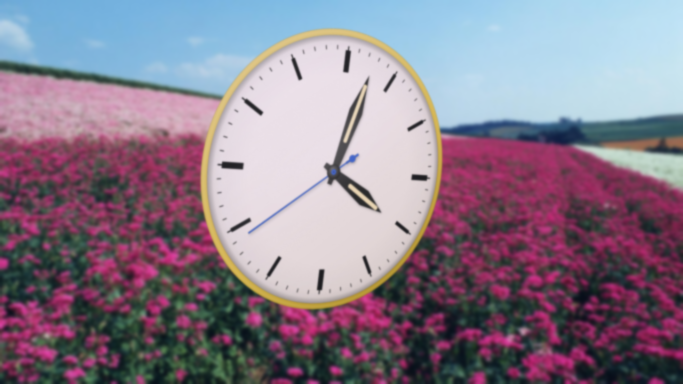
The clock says 4:02:39
